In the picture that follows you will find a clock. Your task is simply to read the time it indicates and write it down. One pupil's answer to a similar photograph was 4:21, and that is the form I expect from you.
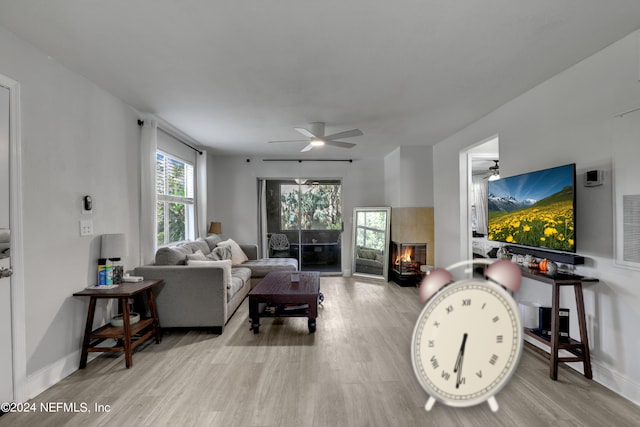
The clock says 6:31
